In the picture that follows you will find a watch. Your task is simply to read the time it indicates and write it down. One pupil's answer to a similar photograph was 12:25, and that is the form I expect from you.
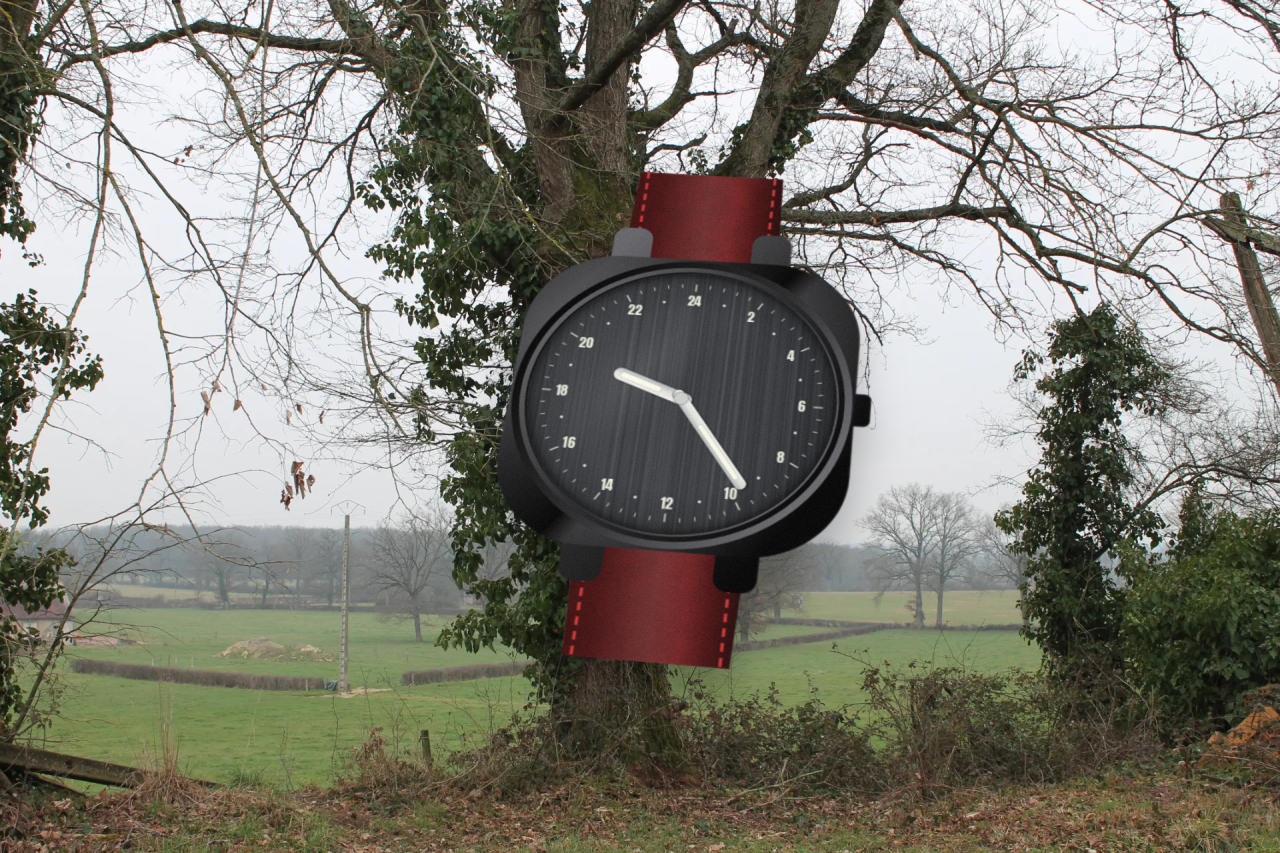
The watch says 19:24
